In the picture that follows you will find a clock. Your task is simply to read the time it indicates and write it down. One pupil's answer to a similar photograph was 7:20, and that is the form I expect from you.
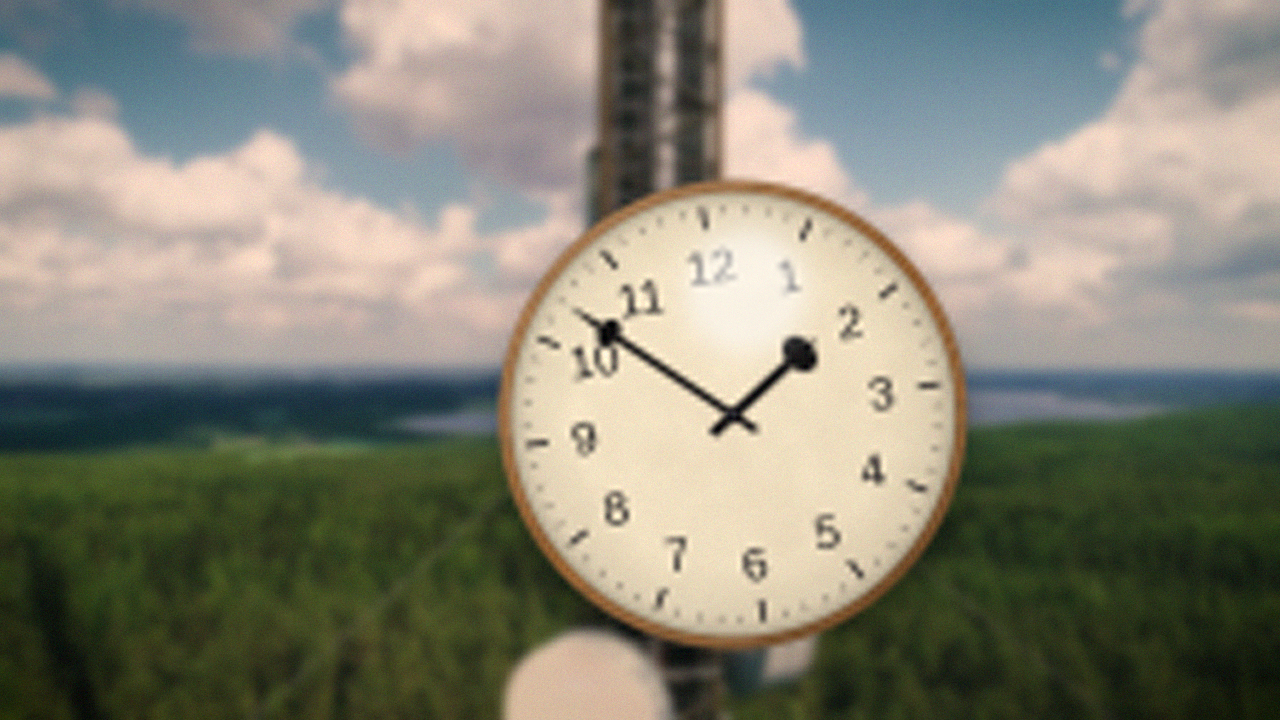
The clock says 1:52
